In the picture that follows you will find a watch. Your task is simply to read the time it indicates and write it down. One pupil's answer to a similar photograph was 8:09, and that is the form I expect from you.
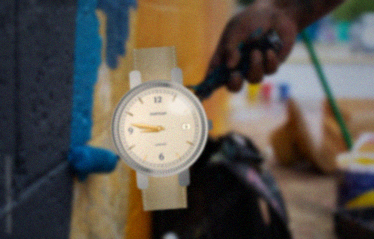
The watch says 8:47
